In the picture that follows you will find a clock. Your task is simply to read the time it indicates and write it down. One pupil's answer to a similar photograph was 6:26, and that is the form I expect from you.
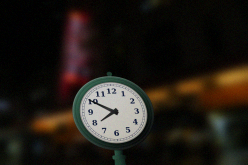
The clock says 7:50
